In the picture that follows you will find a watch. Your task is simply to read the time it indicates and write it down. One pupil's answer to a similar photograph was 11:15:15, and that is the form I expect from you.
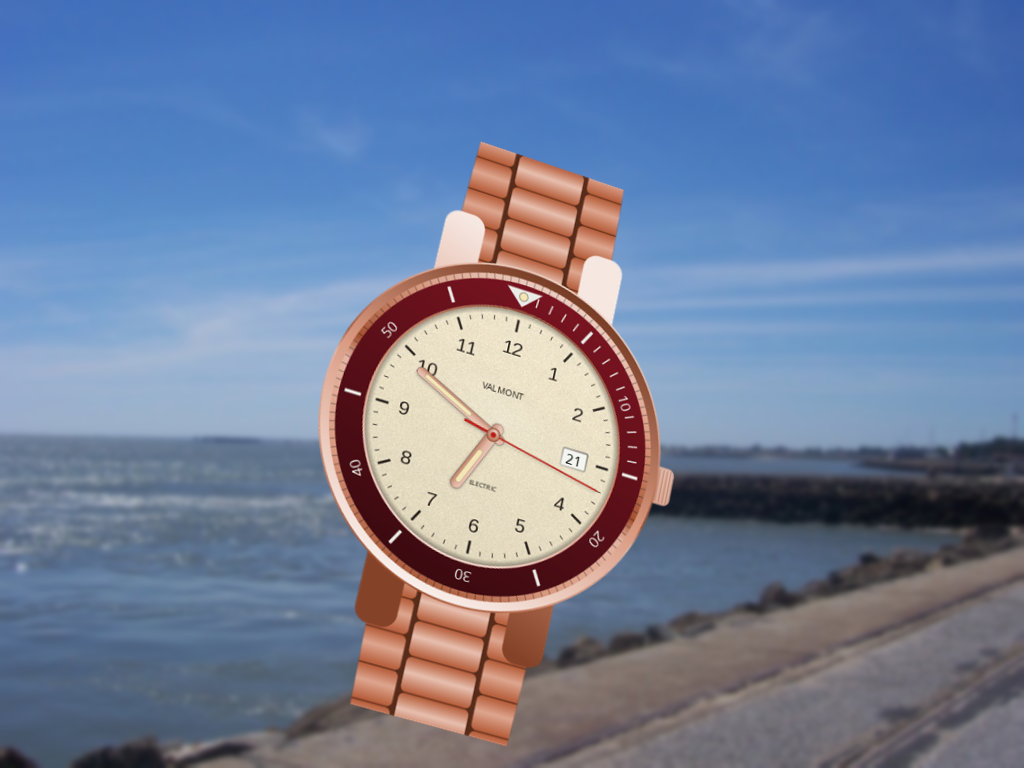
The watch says 6:49:17
